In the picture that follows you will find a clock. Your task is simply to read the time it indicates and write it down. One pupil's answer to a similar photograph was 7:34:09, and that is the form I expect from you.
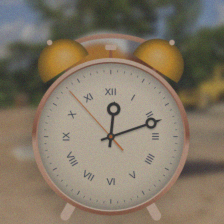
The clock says 12:11:53
